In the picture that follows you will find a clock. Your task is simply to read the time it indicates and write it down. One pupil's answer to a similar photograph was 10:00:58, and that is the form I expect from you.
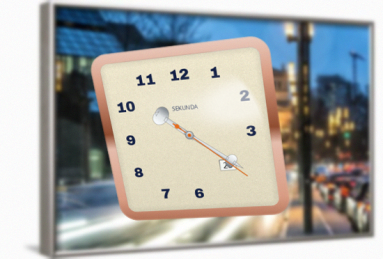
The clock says 10:21:22
